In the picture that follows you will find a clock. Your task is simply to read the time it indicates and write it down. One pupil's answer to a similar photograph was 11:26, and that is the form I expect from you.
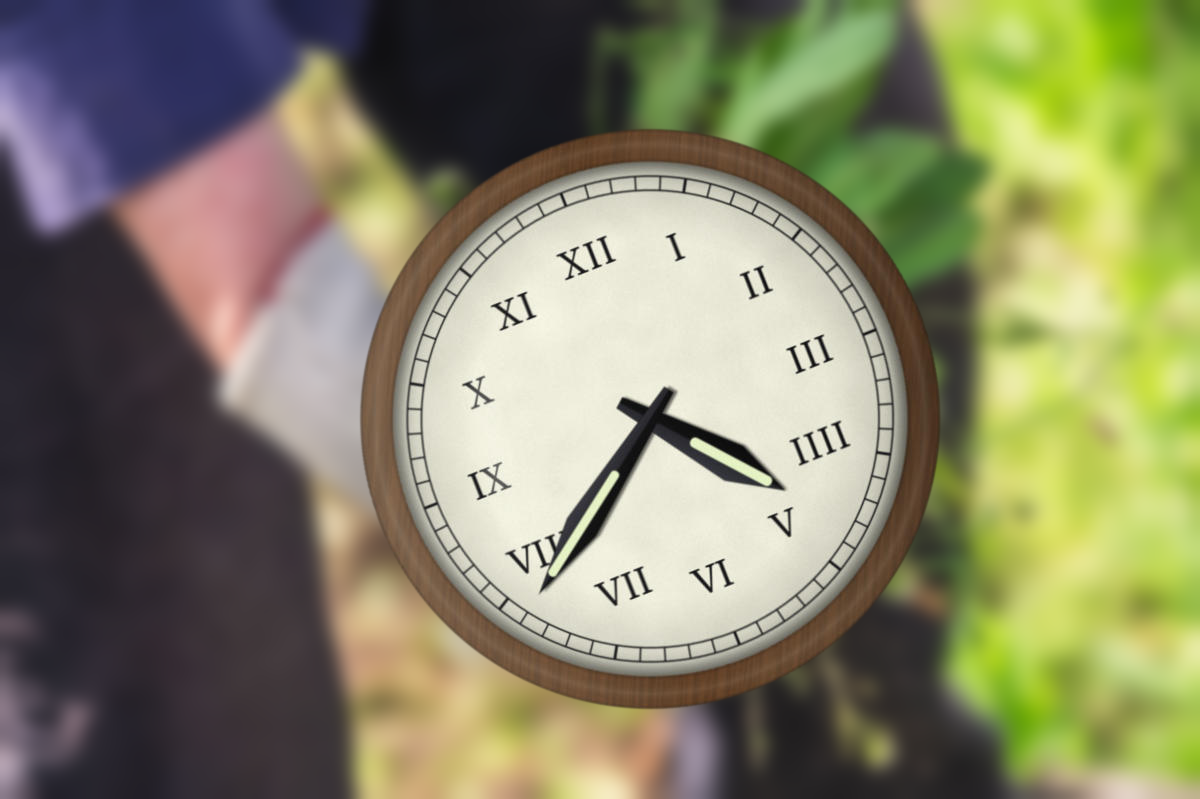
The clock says 4:39
